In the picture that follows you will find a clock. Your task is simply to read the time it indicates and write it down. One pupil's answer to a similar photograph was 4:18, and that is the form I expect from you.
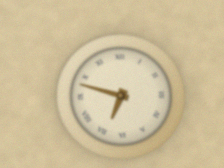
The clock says 6:48
